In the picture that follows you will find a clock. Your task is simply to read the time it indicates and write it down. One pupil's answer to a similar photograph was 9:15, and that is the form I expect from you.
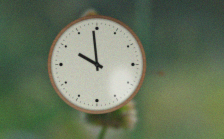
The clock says 9:59
